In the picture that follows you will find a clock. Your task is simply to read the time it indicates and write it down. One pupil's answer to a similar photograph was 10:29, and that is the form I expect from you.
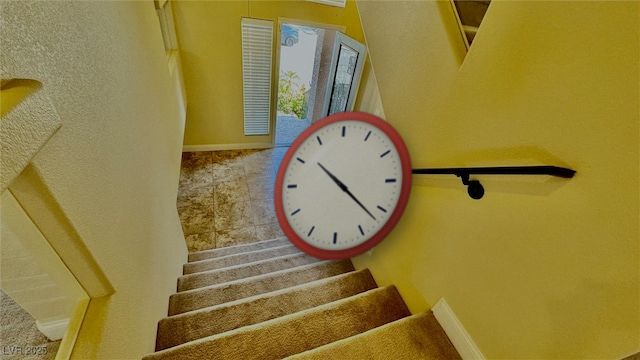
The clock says 10:22
